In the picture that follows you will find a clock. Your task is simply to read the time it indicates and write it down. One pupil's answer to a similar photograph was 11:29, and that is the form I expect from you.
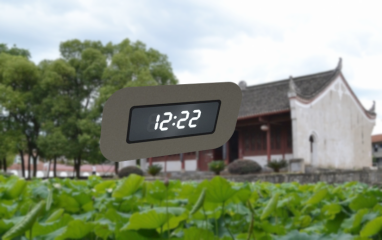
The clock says 12:22
